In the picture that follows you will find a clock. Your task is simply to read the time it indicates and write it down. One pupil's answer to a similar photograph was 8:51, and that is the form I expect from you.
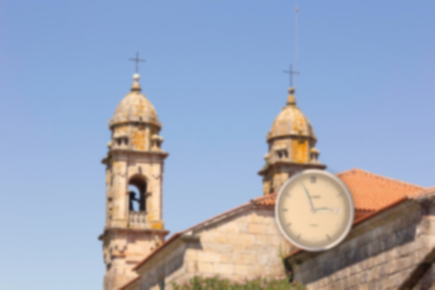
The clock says 2:56
